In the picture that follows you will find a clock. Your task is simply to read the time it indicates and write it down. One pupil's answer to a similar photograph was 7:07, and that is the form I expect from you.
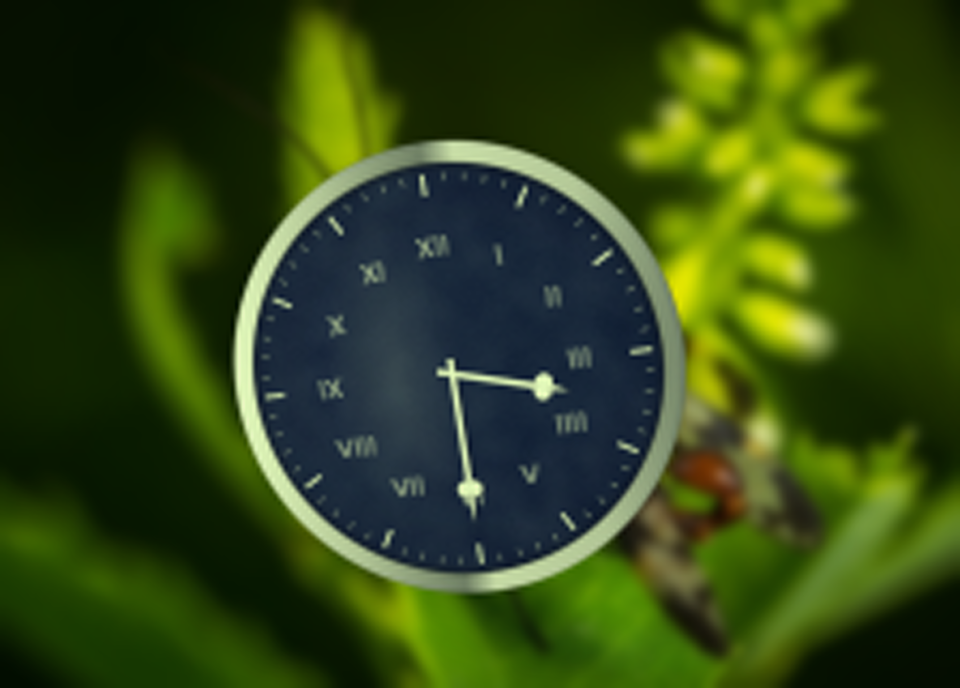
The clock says 3:30
